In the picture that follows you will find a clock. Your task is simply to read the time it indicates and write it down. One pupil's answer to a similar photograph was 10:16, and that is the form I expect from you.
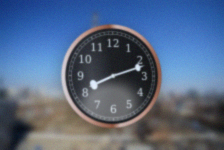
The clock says 8:12
